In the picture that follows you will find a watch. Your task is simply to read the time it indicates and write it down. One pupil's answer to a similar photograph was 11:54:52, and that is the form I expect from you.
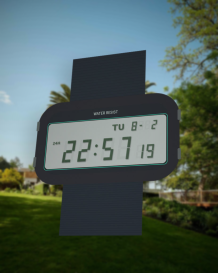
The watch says 22:57:19
